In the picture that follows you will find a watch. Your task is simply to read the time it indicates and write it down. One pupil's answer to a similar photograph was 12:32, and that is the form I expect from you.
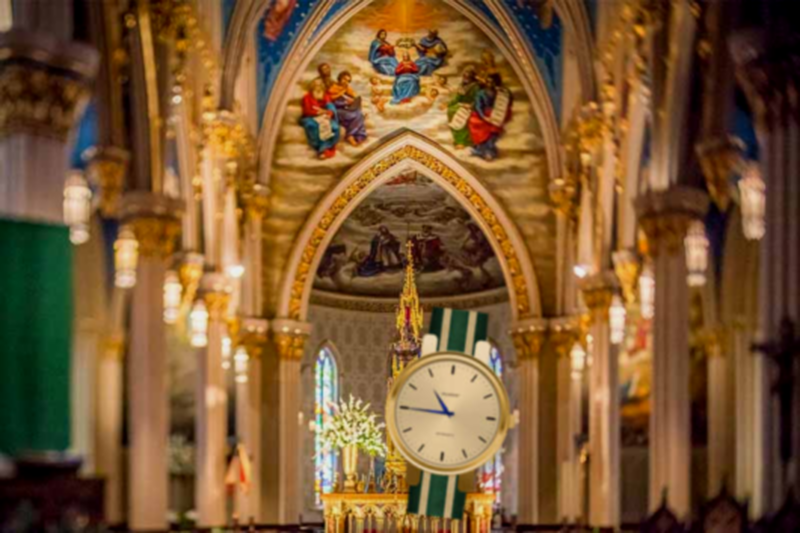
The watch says 10:45
